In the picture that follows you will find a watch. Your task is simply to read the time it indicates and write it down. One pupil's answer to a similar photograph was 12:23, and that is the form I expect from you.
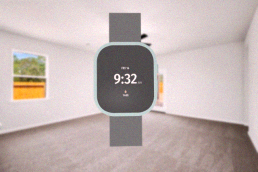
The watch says 9:32
